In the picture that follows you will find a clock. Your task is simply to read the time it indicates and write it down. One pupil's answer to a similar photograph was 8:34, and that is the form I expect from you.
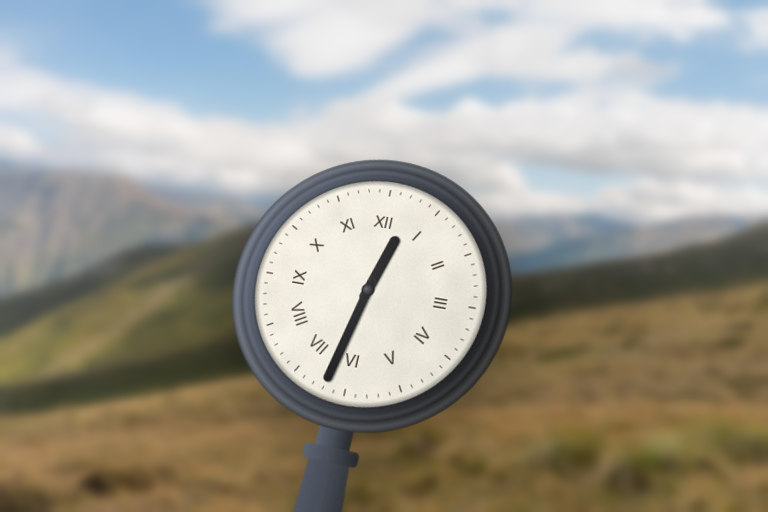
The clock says 12:32
